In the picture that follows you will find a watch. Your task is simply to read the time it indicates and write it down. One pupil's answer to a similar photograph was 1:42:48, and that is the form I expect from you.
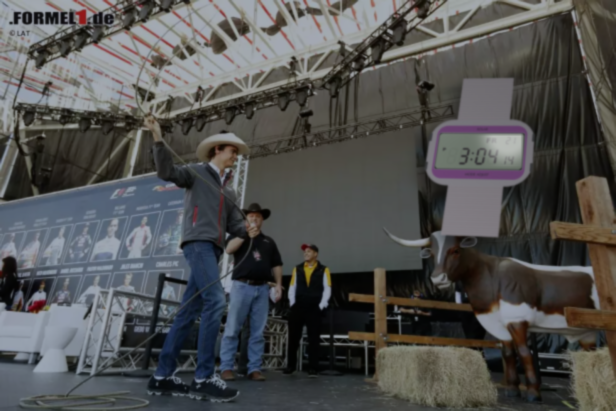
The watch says 3:04:14
